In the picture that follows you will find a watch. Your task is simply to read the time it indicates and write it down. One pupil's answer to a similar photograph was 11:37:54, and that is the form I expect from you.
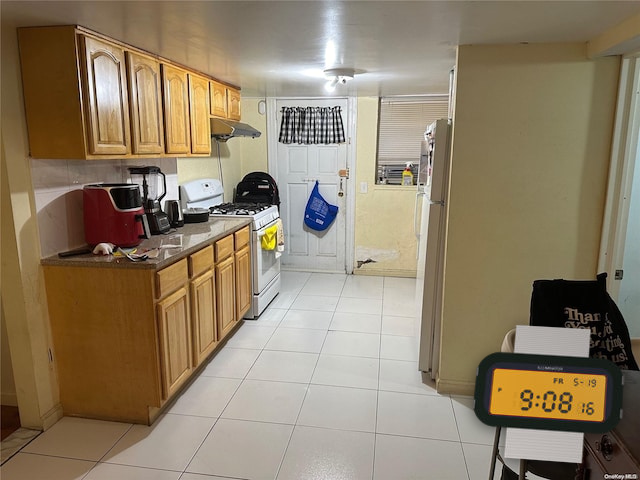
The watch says 9:08:16
